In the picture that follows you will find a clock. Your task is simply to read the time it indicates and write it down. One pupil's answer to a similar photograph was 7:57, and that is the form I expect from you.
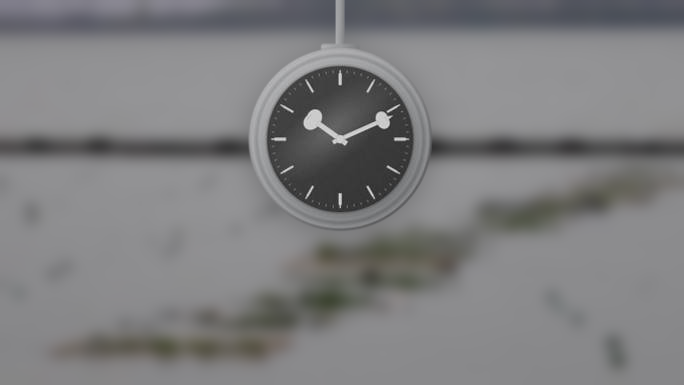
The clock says 10:11
